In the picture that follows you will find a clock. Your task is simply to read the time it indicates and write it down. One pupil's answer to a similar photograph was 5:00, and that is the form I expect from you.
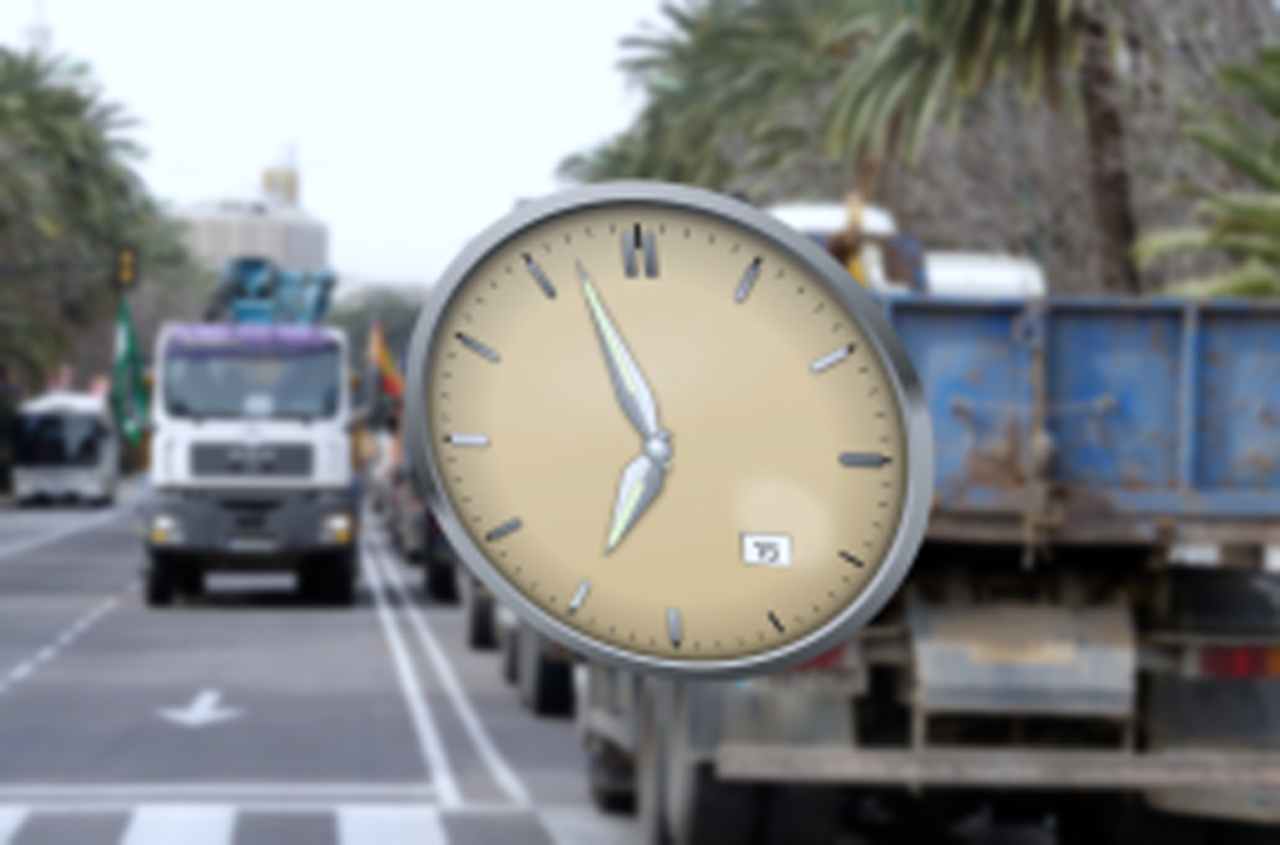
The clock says 6:57
